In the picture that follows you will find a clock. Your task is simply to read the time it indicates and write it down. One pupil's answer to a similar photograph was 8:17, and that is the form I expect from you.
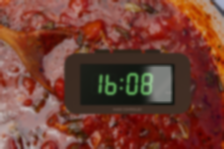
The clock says 16:08
